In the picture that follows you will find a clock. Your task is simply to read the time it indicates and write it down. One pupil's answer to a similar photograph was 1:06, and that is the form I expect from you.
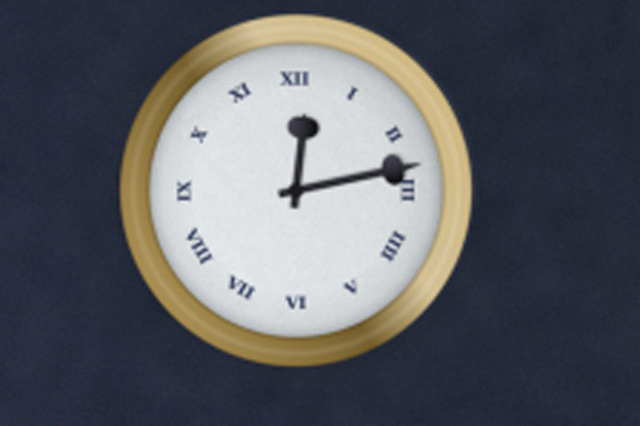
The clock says 12:13
